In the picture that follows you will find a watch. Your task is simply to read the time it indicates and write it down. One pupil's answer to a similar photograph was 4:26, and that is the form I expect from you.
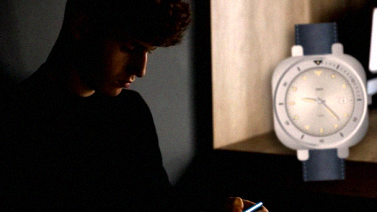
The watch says 9:23
